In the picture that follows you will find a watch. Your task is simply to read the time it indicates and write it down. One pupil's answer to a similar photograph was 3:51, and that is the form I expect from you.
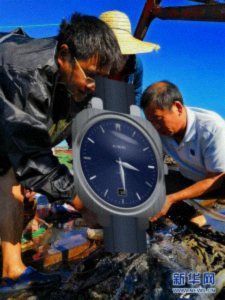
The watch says 3:29
